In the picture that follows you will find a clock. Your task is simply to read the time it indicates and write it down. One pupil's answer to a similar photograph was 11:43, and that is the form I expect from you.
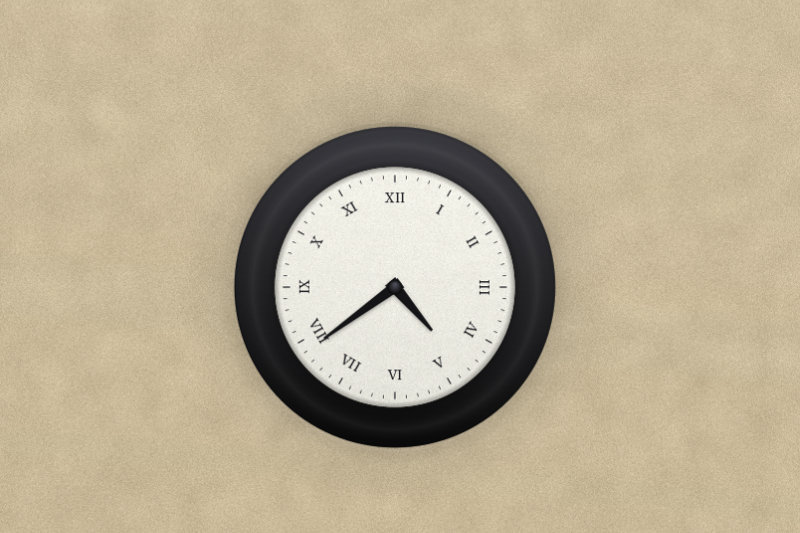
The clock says 4:39
